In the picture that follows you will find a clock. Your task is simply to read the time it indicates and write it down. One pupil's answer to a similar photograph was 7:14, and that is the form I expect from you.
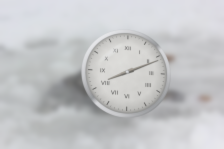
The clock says 8:11
